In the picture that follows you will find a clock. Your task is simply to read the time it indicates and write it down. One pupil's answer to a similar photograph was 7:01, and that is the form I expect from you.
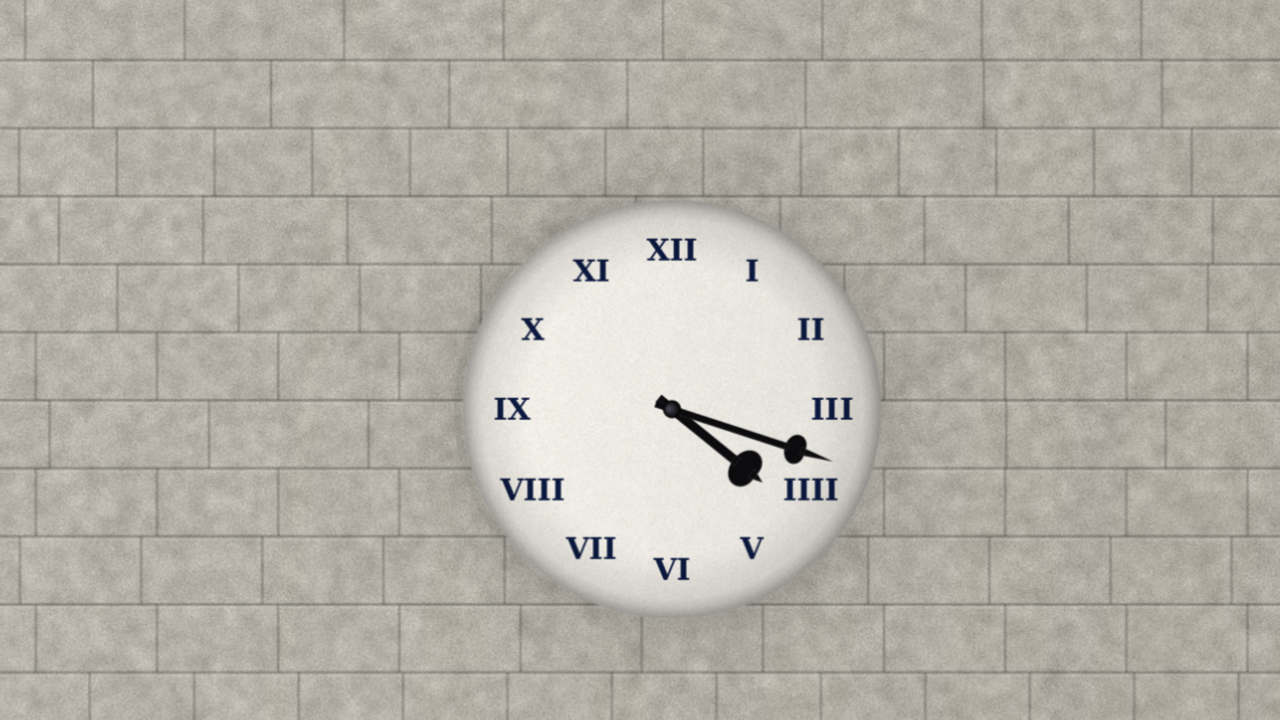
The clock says 4:18
